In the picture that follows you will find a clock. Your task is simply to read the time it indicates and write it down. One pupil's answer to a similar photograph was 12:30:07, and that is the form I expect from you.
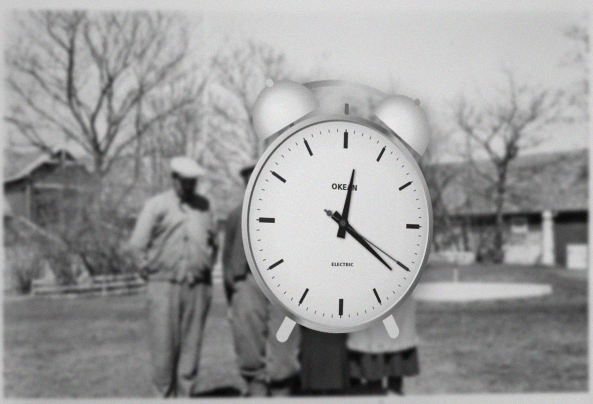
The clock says 12:21:20
